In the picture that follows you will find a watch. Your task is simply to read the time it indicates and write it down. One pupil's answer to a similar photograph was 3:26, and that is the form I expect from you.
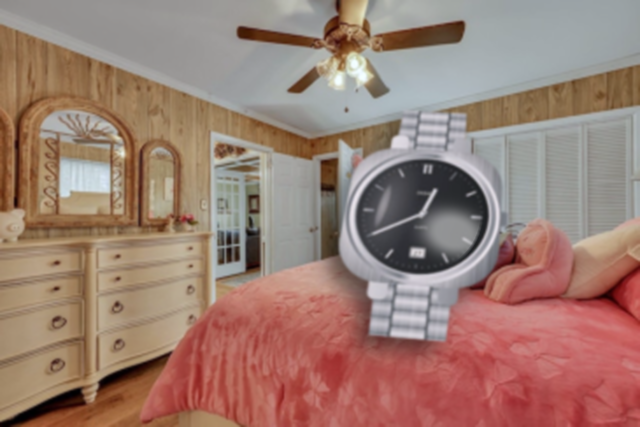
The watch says 12:40
